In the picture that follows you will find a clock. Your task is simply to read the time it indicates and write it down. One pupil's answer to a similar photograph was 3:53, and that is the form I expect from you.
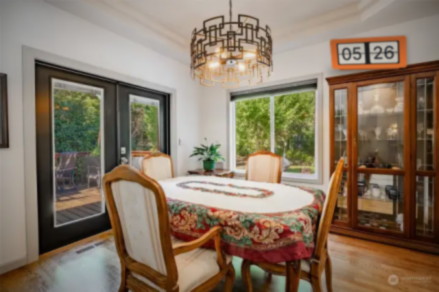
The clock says 5:26
